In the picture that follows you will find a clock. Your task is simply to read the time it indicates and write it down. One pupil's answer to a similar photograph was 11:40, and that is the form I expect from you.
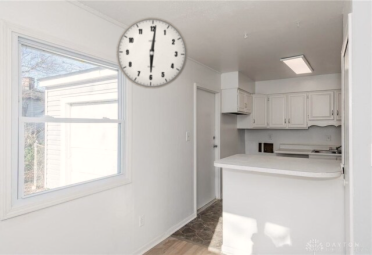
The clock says 6:01
